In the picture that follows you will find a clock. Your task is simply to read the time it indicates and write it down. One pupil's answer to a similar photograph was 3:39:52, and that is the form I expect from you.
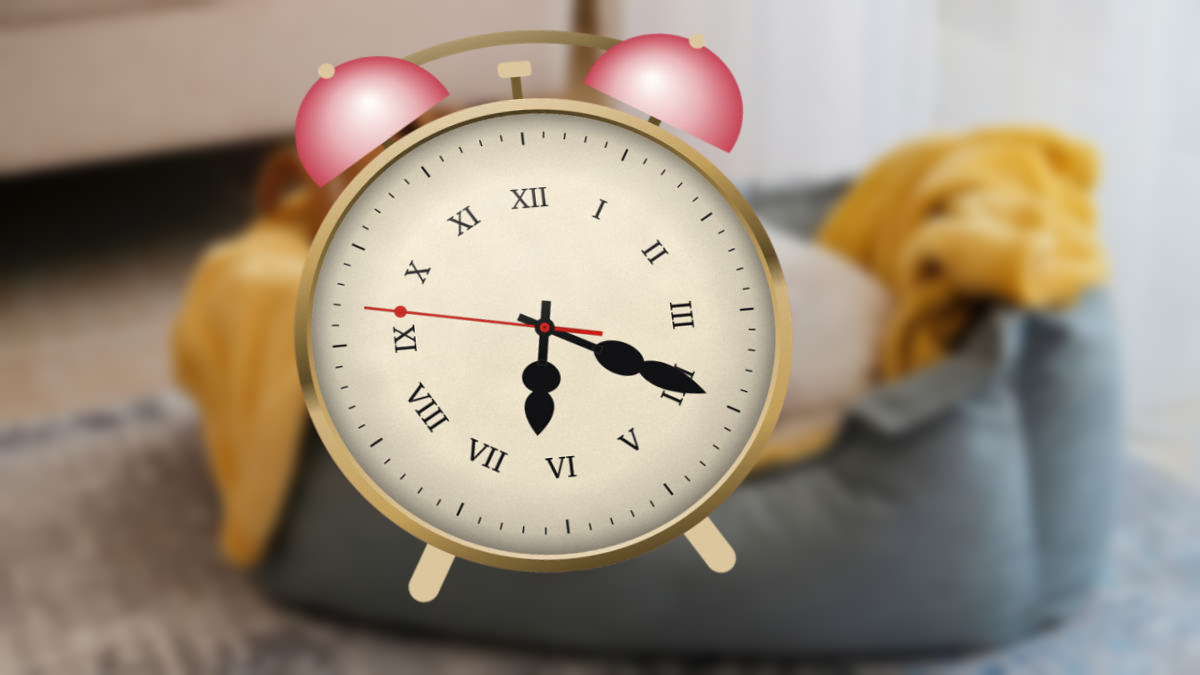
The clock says 6:19:47
